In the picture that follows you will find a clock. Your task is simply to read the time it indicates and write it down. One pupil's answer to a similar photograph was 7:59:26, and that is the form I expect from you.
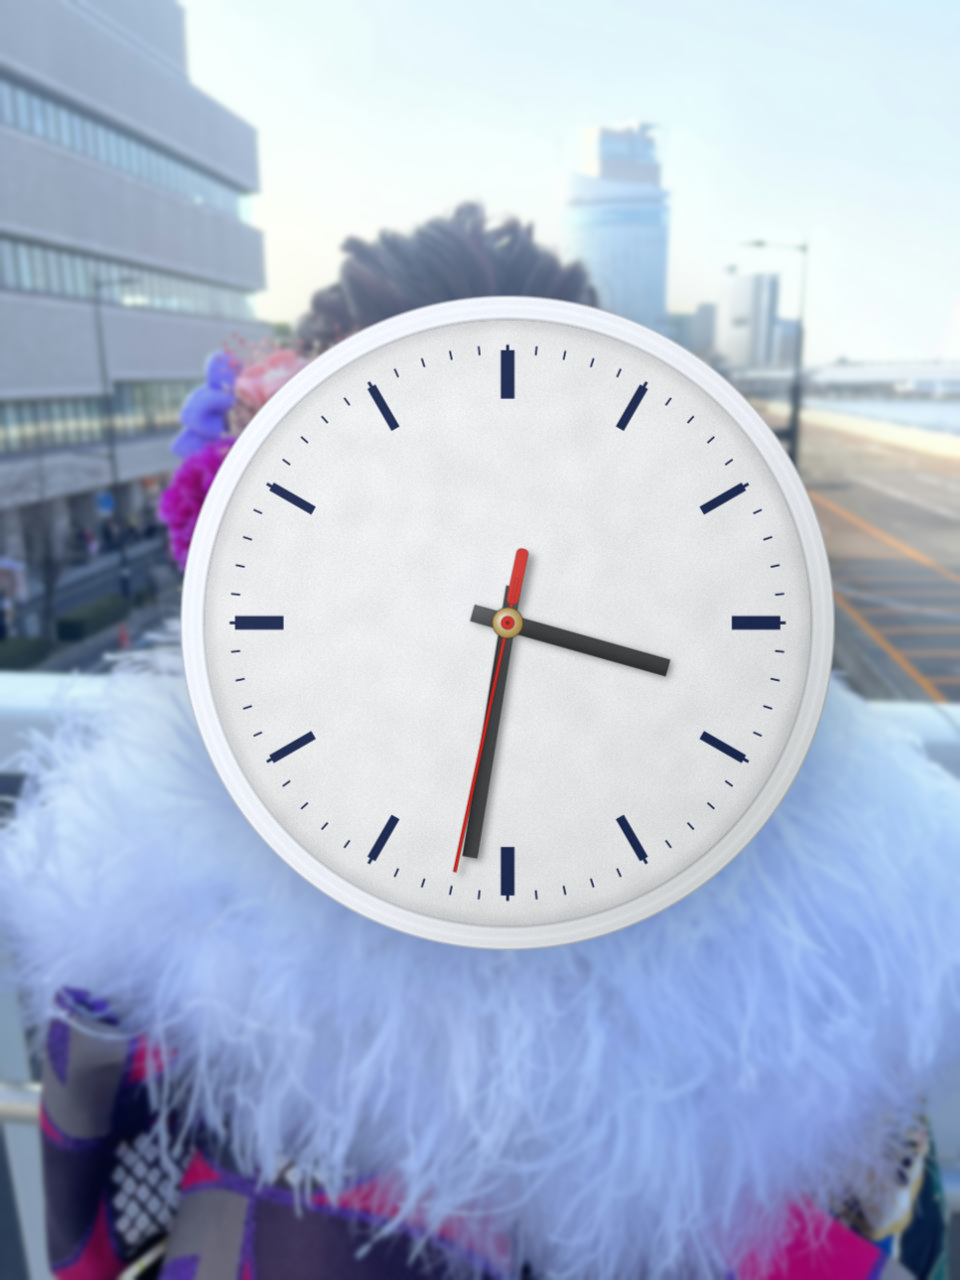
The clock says 3:31:32
